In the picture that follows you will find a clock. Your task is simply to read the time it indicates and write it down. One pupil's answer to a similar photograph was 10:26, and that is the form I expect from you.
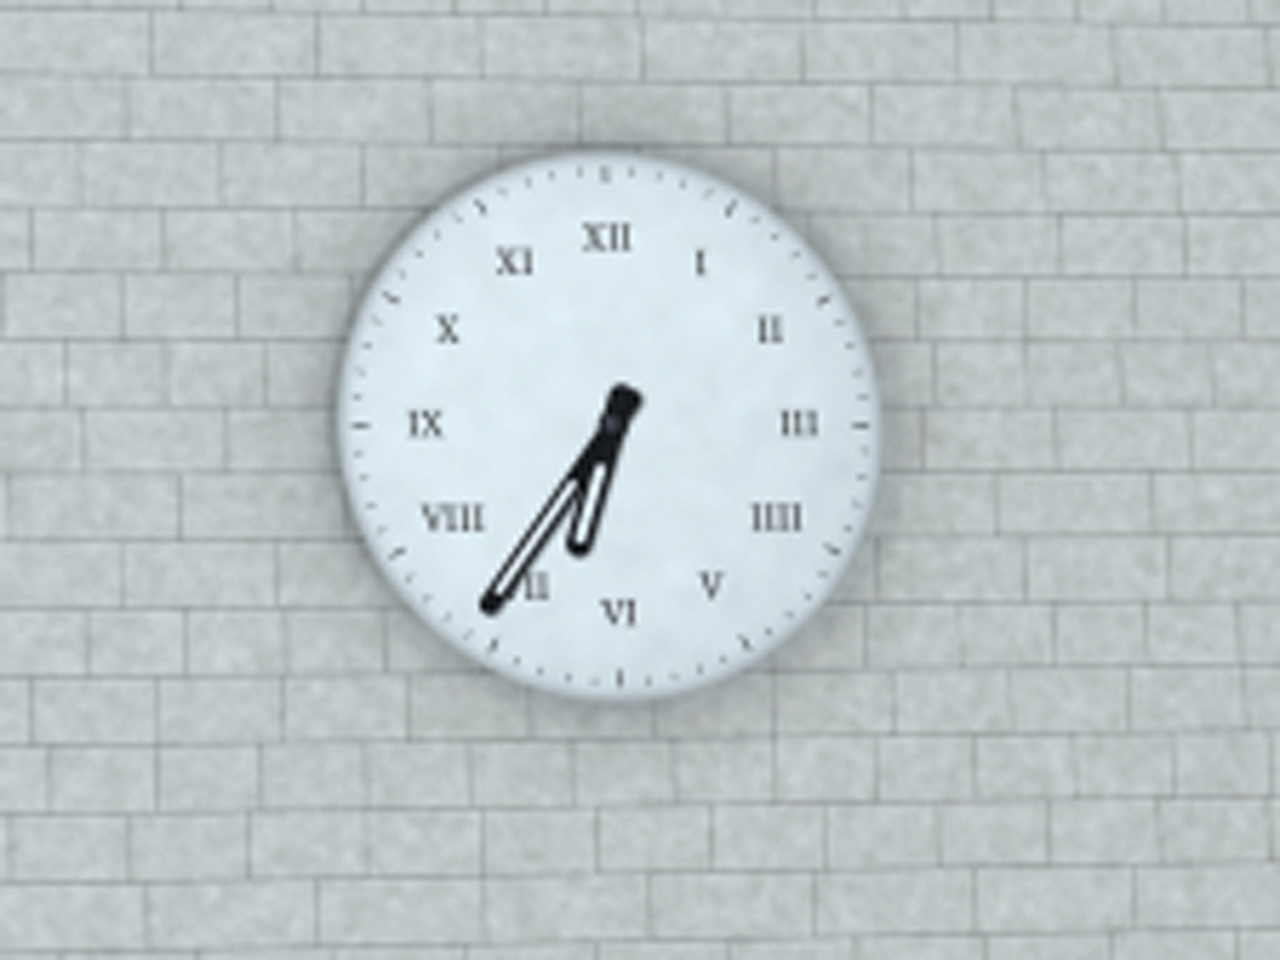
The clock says 6:36
